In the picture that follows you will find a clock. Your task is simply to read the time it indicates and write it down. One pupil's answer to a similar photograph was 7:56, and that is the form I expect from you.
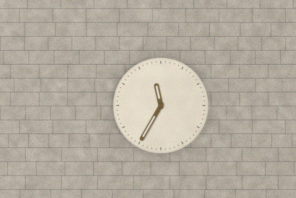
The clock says 11:35
